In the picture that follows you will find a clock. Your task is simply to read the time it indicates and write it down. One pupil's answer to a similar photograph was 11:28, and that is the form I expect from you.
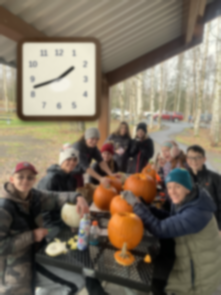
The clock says 1:42
